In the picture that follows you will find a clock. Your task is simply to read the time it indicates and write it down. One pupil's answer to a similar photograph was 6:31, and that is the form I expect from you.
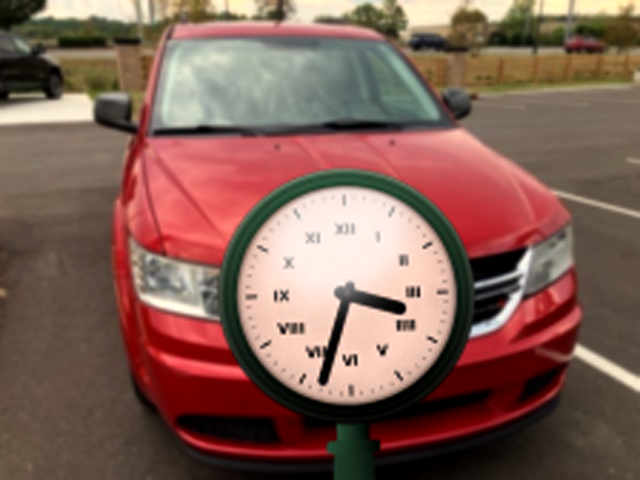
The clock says 3:33
